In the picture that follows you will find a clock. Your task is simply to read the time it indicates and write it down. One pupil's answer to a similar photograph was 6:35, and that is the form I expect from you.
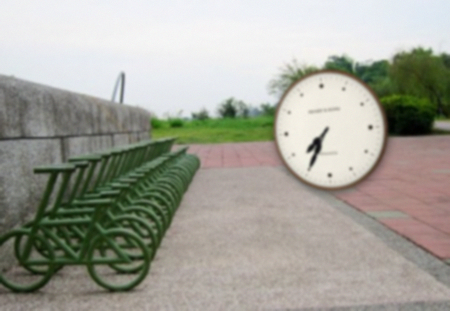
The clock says 7:35
